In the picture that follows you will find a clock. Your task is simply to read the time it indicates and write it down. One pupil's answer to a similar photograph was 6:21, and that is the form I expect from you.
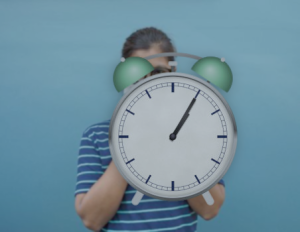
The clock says 1:05
